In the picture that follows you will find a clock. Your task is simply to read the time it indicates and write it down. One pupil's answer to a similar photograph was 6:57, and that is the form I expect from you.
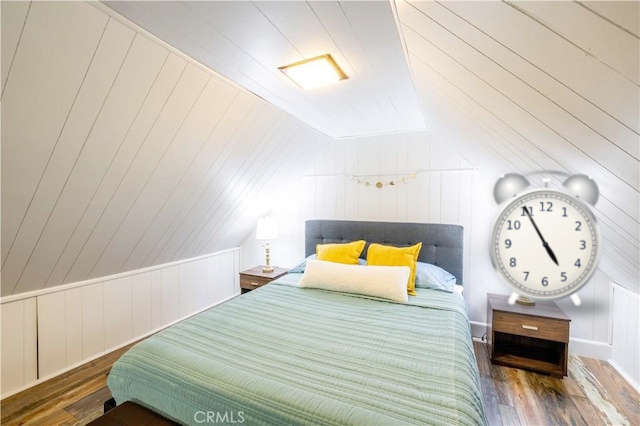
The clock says 4:55
